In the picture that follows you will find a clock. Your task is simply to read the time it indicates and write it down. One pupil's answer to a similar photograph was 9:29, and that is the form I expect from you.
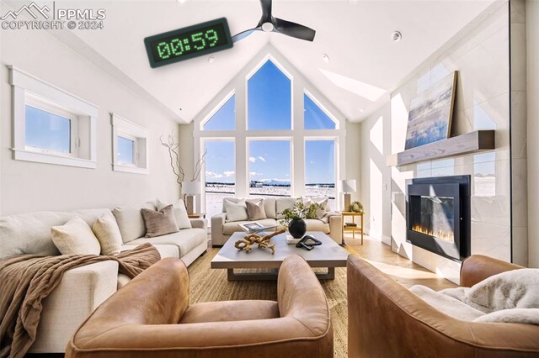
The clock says 0:59
